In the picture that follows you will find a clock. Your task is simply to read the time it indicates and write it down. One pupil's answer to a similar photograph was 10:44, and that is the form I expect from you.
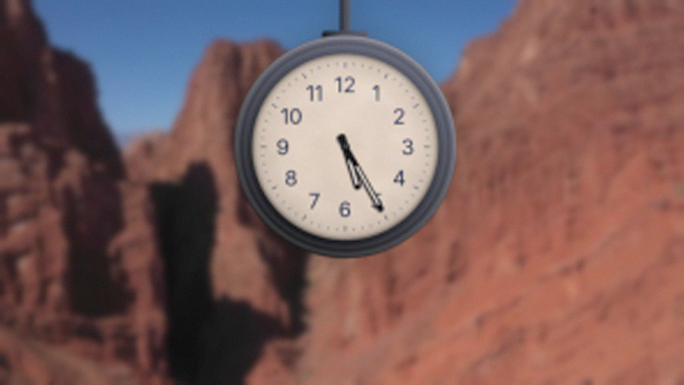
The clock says 5:25
